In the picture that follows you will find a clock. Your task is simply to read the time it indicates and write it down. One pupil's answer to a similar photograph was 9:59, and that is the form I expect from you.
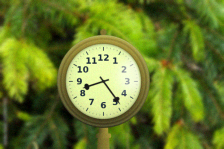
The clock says 8:24
